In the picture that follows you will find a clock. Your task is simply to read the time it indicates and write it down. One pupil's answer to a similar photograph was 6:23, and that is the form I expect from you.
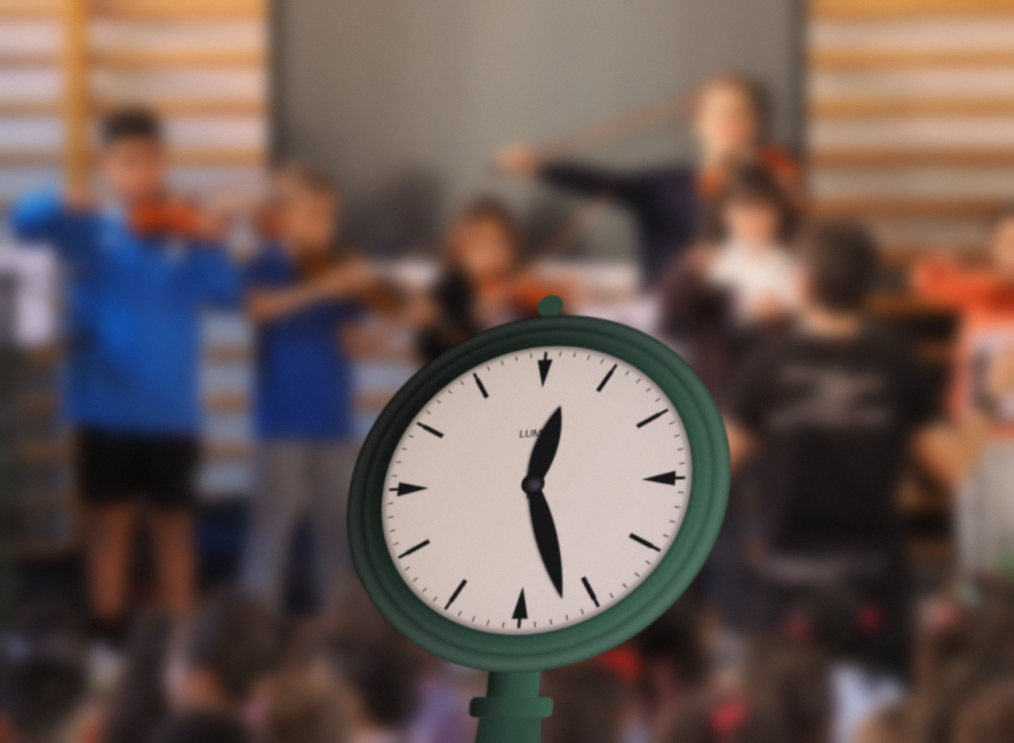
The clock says 12:27
